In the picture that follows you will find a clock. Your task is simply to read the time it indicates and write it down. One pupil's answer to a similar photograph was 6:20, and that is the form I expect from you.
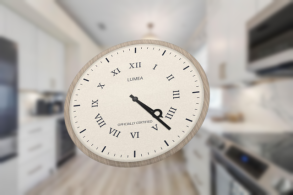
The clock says 4:23
